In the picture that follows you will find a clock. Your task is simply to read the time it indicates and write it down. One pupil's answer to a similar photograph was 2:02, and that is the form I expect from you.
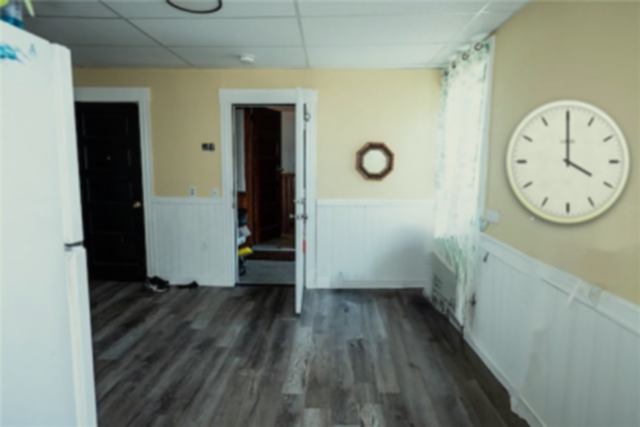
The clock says 4:00
